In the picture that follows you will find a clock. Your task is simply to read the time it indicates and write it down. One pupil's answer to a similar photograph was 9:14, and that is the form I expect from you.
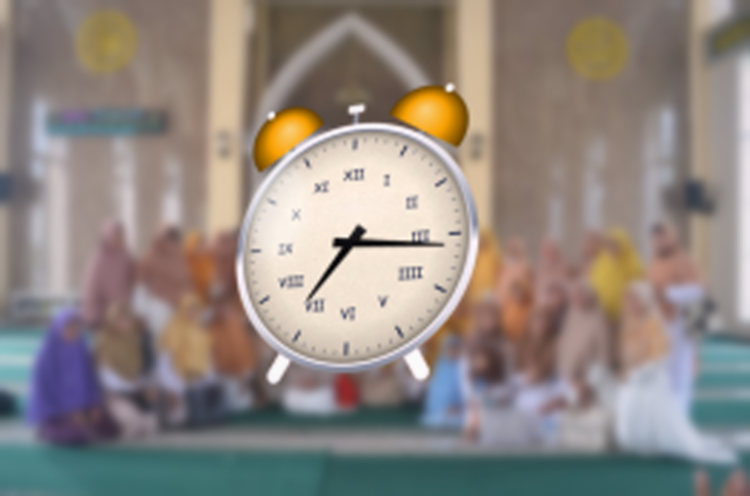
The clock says 7:16
